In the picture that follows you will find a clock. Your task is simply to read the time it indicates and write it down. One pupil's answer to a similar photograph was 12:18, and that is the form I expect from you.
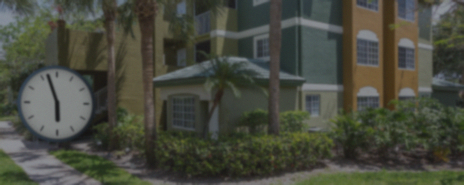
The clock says 5:57
